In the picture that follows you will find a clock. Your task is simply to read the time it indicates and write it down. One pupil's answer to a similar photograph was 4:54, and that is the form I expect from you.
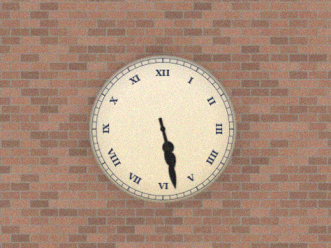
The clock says 5:28
